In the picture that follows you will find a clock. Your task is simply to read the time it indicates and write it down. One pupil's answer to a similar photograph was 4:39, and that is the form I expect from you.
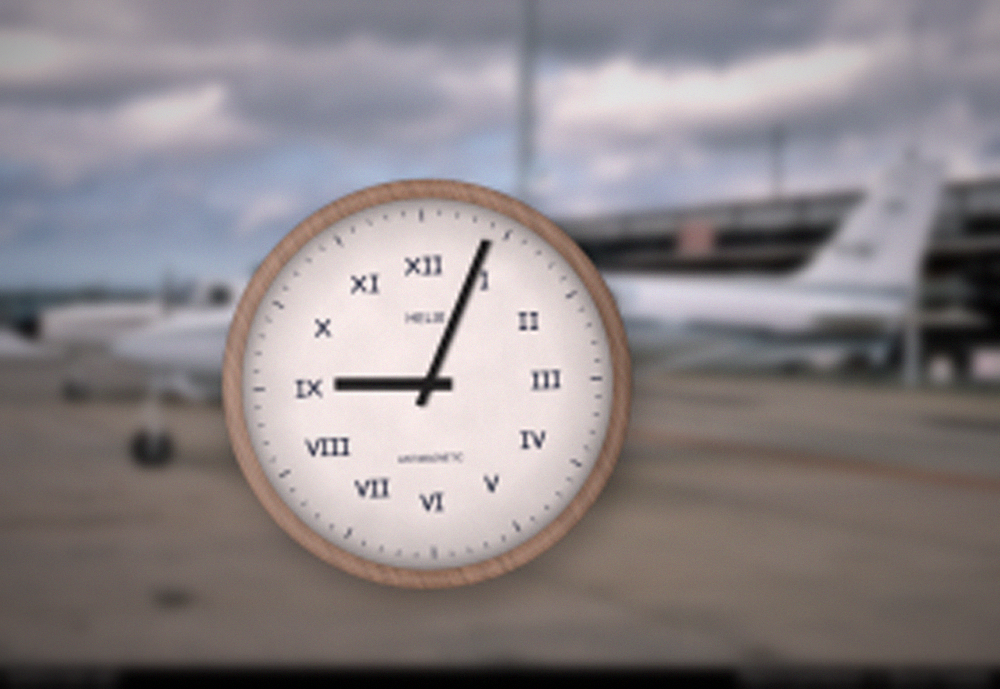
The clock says 9:04
